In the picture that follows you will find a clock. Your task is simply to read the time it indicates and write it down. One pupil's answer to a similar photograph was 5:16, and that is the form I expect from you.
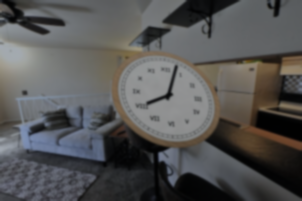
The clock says 8:03
